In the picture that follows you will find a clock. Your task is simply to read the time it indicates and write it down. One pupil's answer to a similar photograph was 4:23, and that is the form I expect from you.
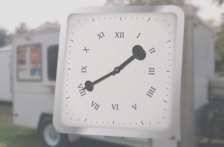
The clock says 1:40
